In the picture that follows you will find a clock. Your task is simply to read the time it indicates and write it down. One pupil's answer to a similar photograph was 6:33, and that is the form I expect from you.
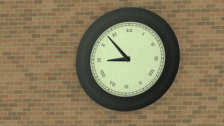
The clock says 8:53
